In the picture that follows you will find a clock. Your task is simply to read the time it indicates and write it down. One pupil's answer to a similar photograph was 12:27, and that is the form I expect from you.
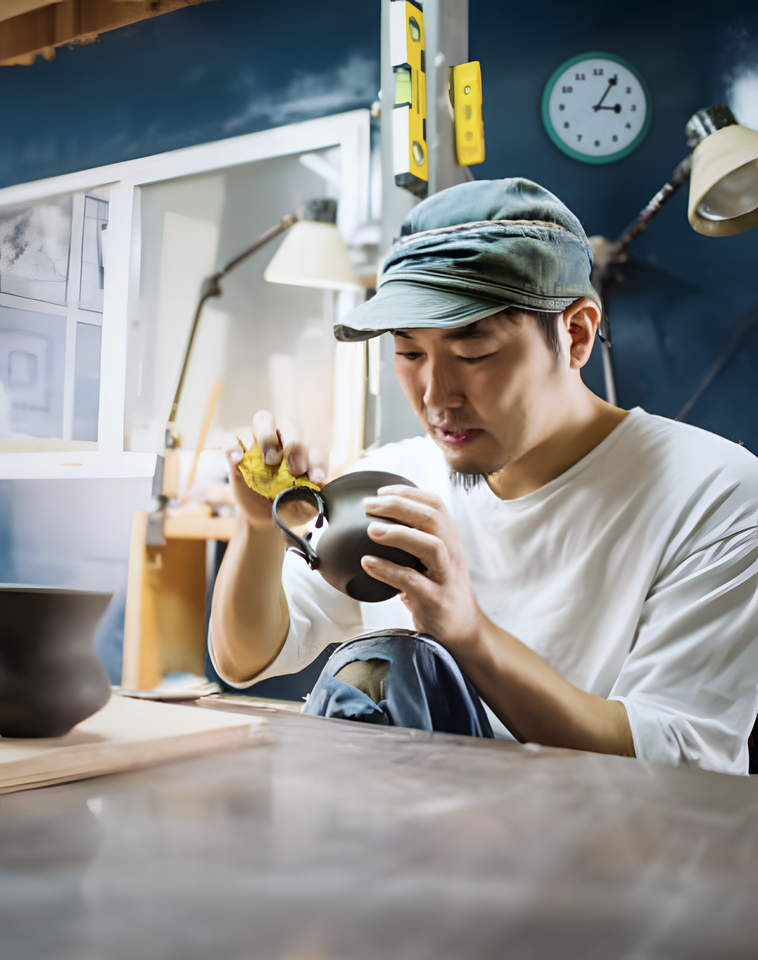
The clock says 3:05
